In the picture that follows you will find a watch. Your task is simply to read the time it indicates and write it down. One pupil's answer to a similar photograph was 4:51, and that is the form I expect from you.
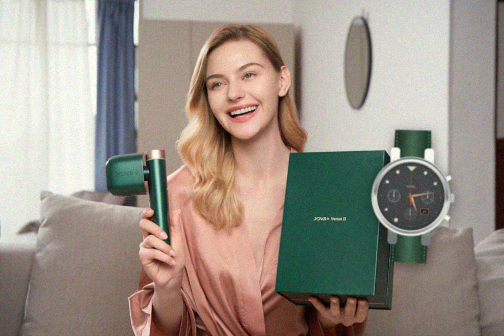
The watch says 5:13
